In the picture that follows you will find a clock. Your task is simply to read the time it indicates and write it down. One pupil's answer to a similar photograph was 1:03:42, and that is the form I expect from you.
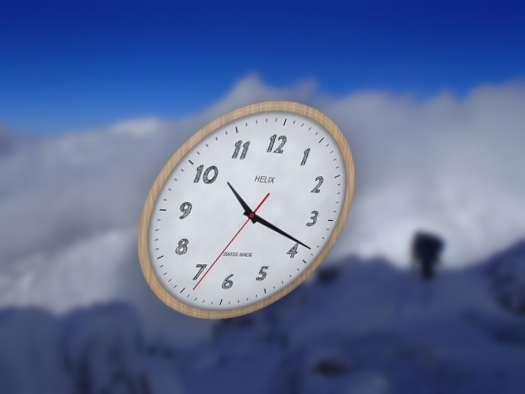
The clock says 10:18:34
